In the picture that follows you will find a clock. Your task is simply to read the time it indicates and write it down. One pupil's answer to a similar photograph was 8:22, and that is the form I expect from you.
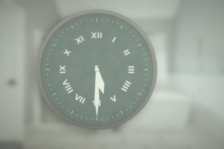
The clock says 5:30
